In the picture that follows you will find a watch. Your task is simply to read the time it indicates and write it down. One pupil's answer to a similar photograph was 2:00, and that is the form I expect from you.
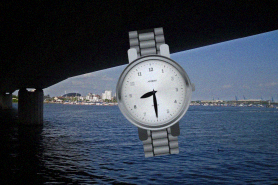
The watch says 8:30
